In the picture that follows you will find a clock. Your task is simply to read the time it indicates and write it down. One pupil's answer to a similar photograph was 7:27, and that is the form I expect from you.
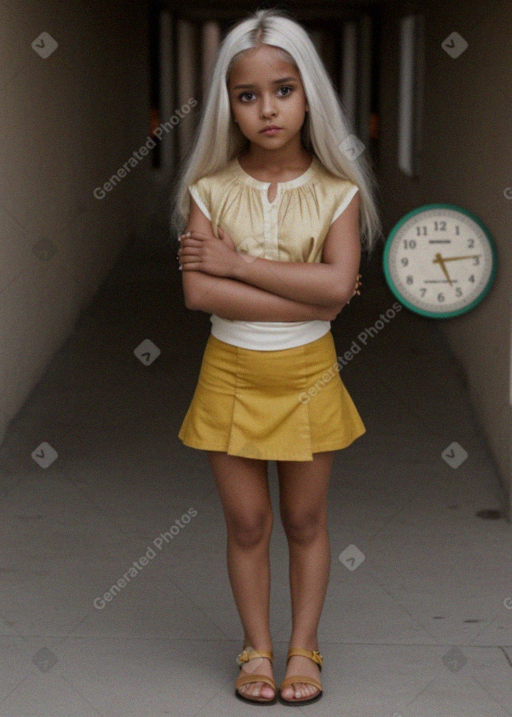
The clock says 5:14
